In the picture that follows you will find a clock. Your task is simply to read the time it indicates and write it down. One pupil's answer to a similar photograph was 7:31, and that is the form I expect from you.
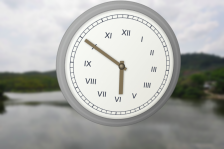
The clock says 5:50
